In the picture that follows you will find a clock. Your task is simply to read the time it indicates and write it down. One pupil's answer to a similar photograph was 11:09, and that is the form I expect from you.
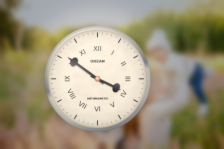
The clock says 3:51
